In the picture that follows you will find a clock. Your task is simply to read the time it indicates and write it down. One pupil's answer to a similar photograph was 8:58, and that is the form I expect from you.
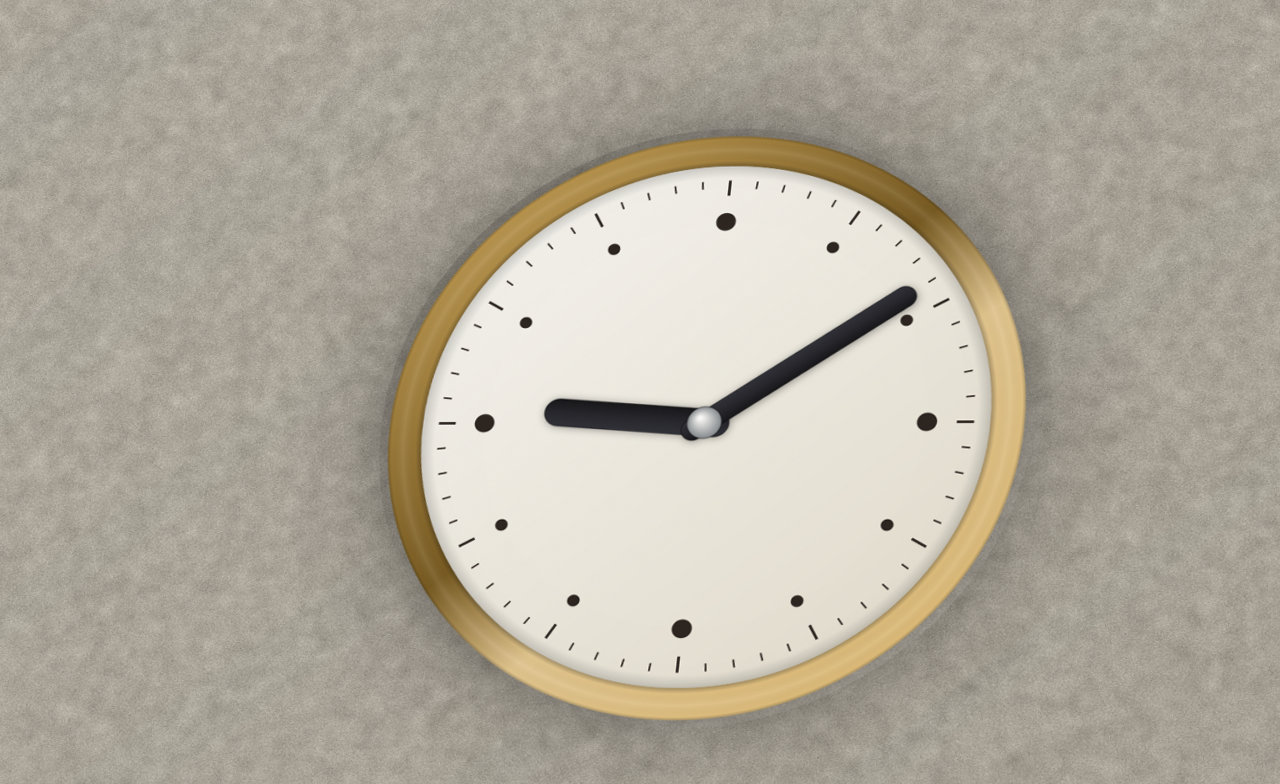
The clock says 9:09
